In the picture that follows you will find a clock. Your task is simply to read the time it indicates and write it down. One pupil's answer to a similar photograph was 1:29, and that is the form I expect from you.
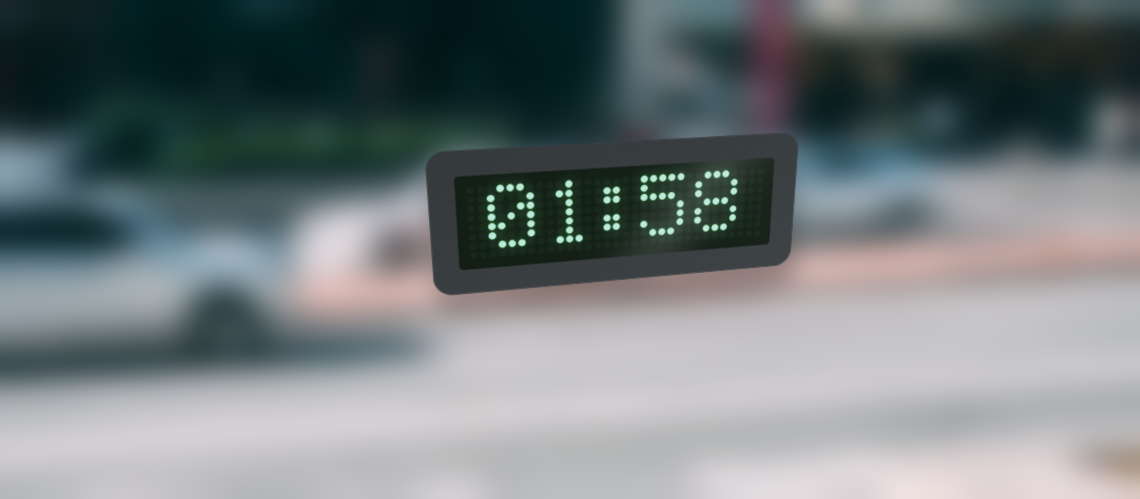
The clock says 1:58
